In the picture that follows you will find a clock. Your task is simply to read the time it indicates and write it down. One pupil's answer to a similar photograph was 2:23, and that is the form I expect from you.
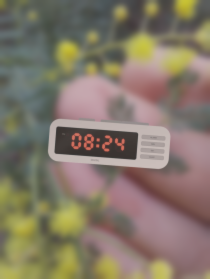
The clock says 8:24
